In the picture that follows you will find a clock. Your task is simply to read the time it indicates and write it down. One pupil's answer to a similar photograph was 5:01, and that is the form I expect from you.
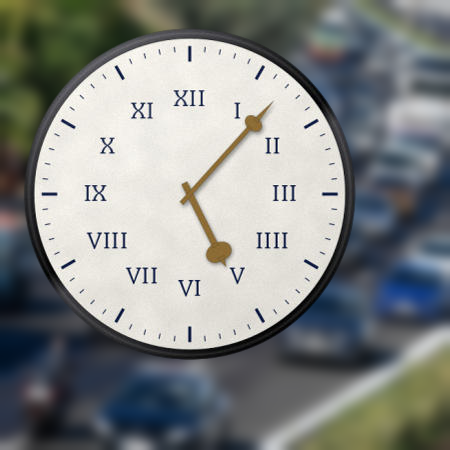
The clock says 5:07
